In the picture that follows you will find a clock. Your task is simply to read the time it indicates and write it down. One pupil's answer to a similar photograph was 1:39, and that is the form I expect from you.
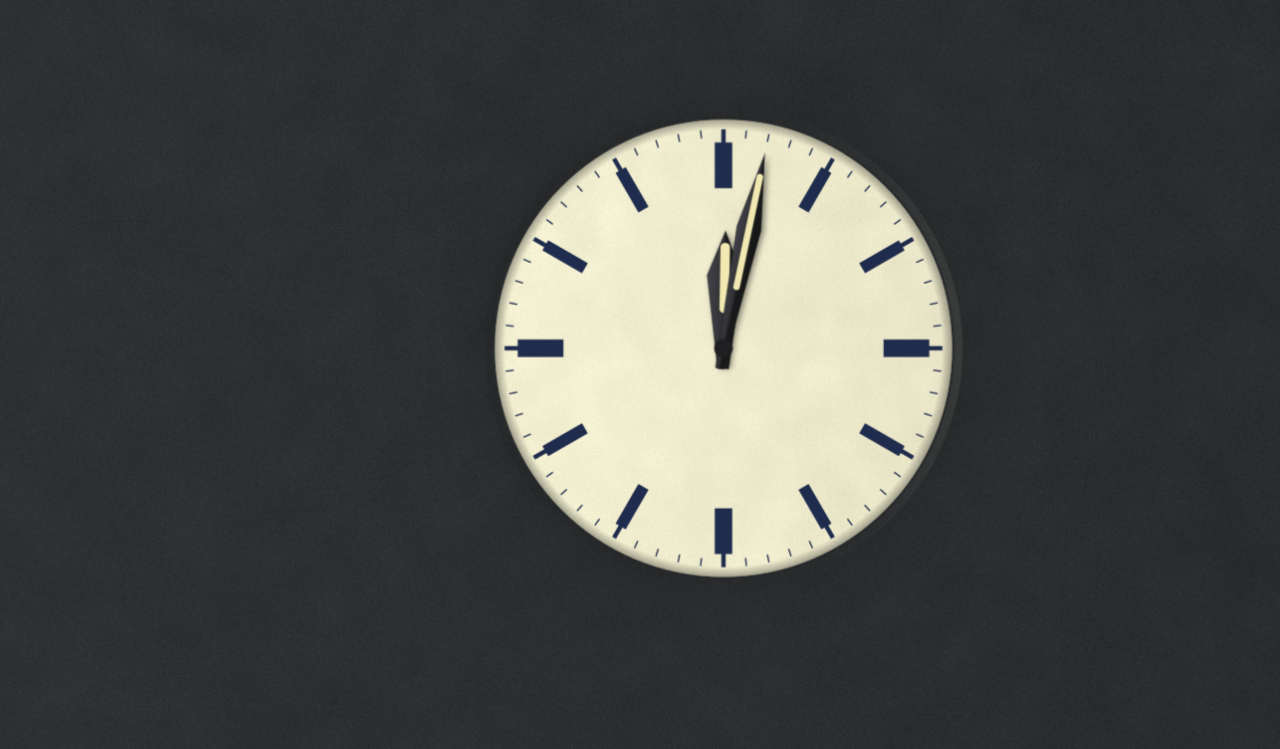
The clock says 12:02
